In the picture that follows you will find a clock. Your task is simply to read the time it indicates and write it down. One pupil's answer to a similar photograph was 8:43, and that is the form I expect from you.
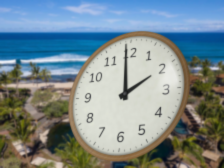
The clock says 1:59
